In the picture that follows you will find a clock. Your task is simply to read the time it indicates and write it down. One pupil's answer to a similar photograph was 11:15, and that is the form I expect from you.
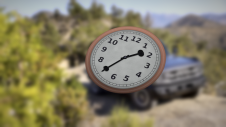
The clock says 1:35
